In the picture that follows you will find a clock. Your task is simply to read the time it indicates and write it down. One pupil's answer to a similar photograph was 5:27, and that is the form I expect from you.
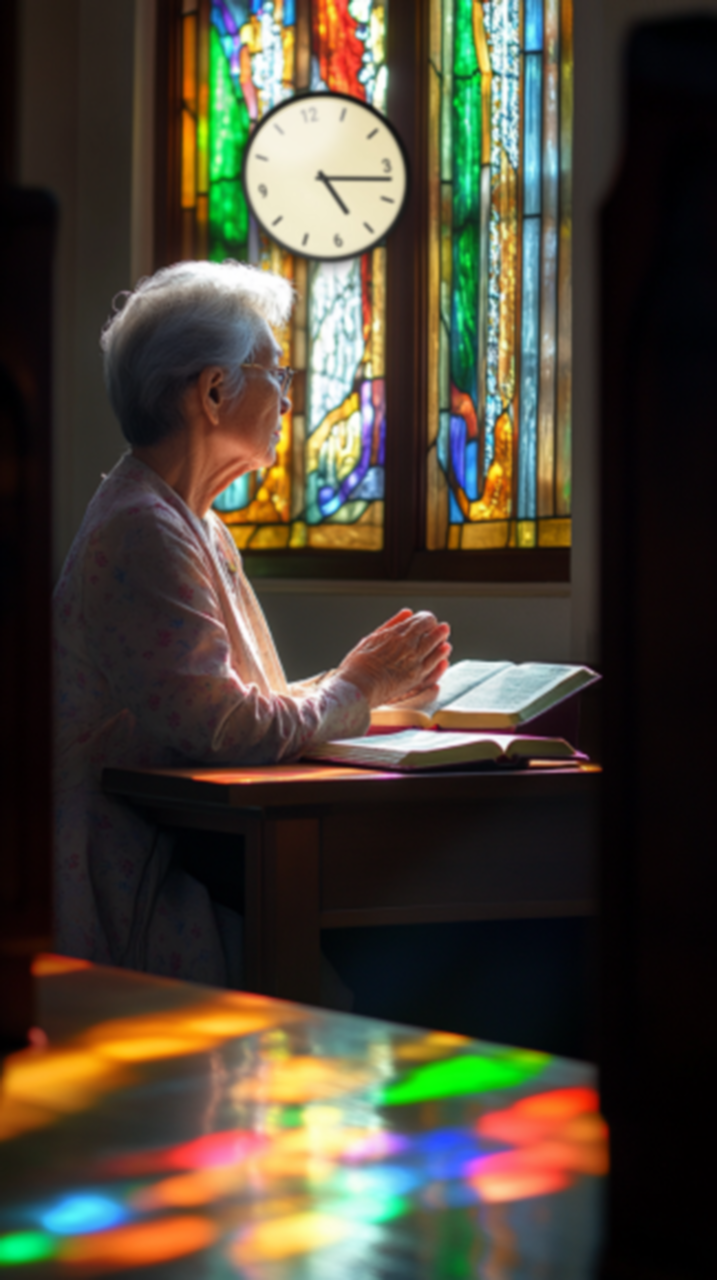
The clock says 5:17
